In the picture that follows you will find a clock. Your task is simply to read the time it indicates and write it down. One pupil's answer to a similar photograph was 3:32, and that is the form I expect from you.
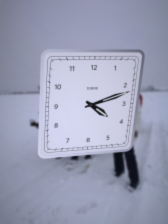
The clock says 4:12
